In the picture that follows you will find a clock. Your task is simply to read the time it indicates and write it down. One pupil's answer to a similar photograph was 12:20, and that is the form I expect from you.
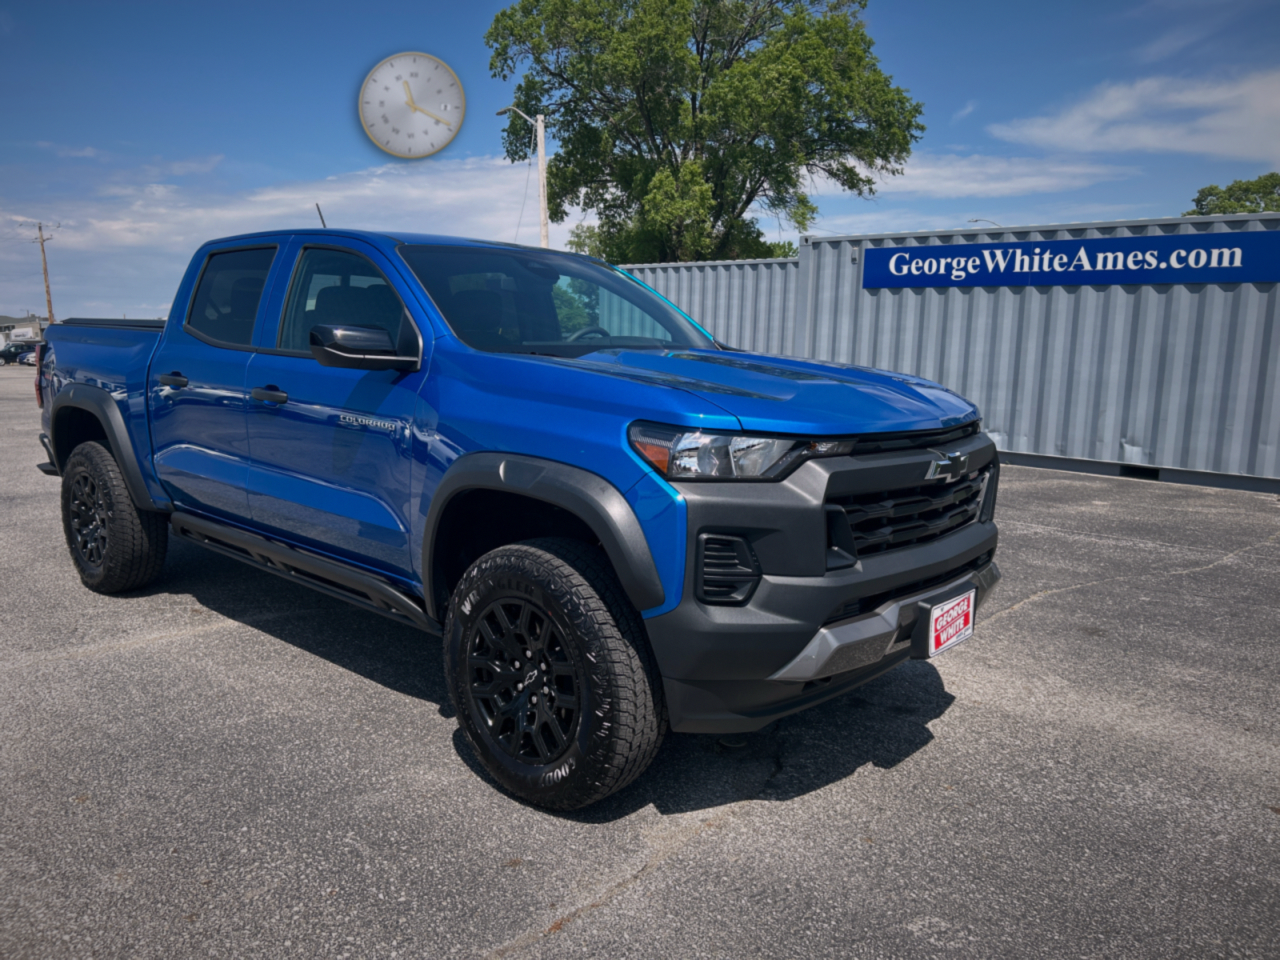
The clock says 11:19
